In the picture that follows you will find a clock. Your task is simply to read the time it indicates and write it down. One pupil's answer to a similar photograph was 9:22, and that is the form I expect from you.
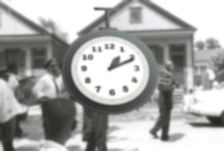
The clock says 1:11
